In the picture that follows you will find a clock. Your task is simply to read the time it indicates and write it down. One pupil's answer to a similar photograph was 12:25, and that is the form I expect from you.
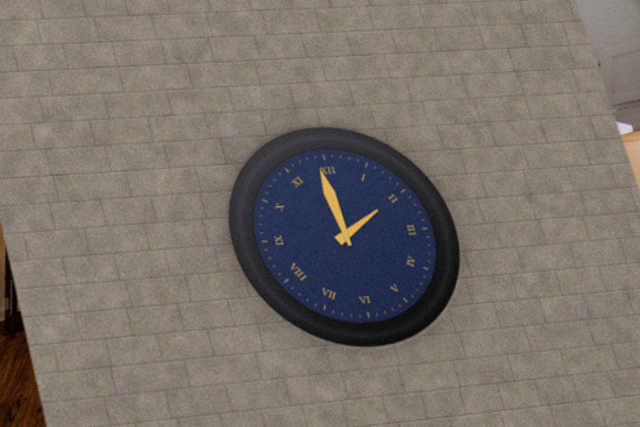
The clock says 1:59
